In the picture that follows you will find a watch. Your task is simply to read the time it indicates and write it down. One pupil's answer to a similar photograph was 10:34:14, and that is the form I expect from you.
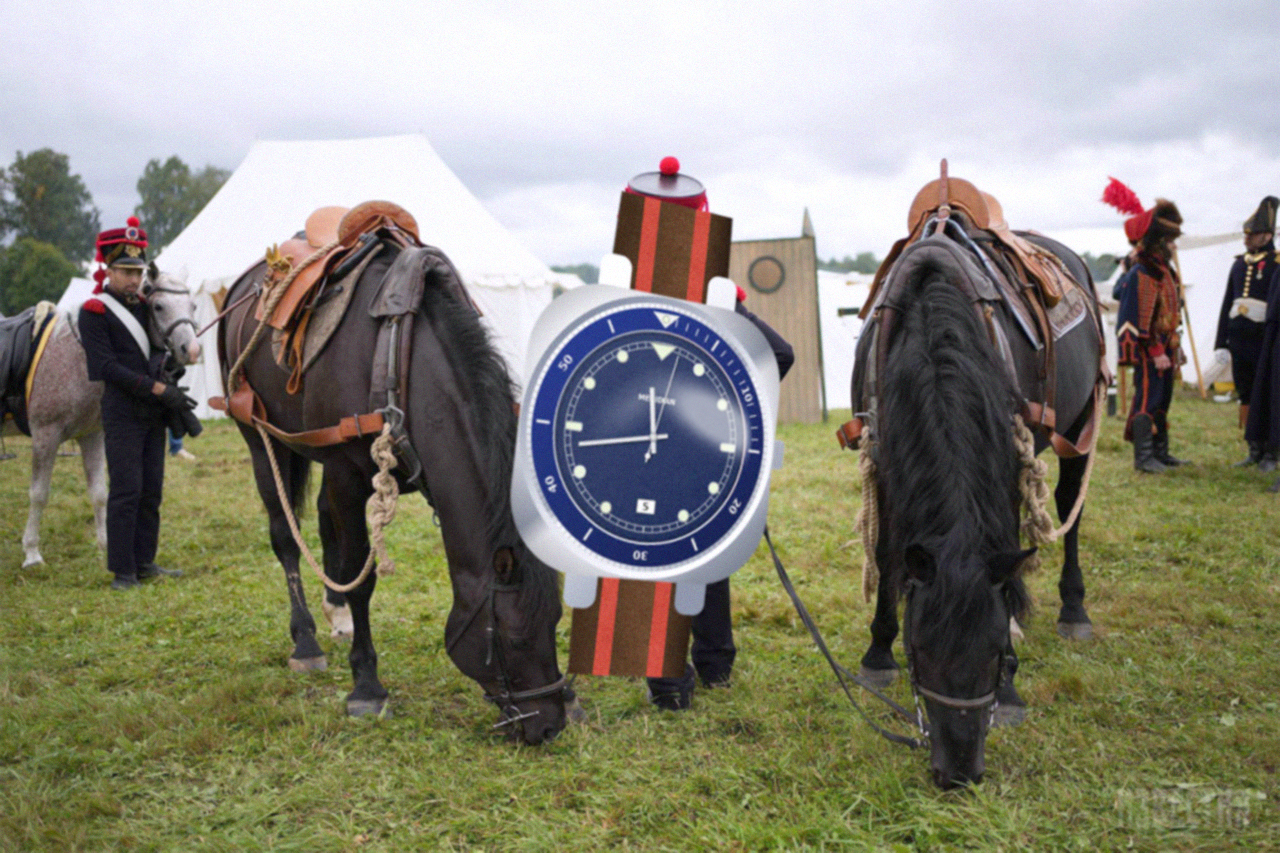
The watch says 11:43:02
